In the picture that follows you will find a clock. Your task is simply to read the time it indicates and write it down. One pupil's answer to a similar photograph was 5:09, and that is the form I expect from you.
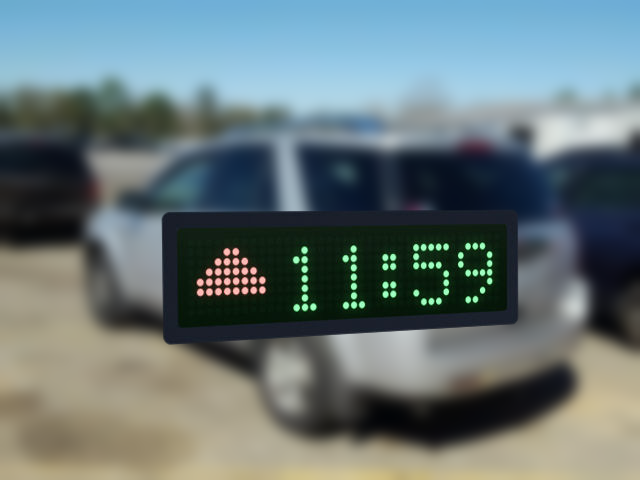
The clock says 11:59
